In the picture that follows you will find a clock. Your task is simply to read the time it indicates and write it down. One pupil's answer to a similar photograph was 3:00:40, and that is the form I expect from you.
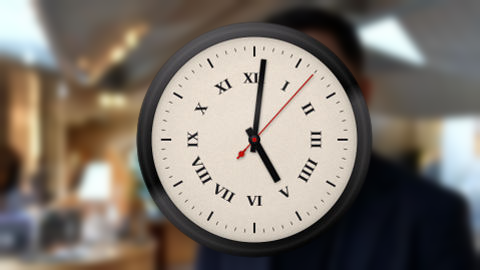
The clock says 5:01:07
